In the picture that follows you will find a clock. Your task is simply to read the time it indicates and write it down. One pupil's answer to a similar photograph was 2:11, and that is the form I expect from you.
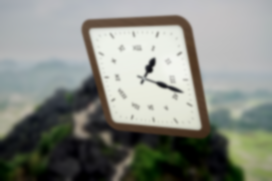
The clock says 1:18
